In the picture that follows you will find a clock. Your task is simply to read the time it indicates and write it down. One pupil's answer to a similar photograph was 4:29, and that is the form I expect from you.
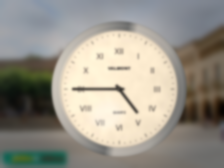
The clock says 4:45
